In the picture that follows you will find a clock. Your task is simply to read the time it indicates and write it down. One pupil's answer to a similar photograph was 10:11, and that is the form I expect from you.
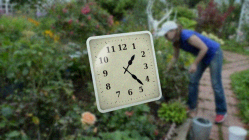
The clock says 1:23
